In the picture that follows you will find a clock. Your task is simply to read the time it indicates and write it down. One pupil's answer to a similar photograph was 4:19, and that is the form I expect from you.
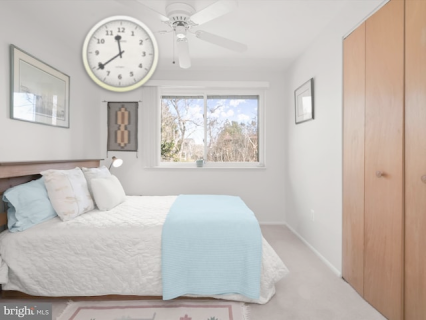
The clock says 11:39
